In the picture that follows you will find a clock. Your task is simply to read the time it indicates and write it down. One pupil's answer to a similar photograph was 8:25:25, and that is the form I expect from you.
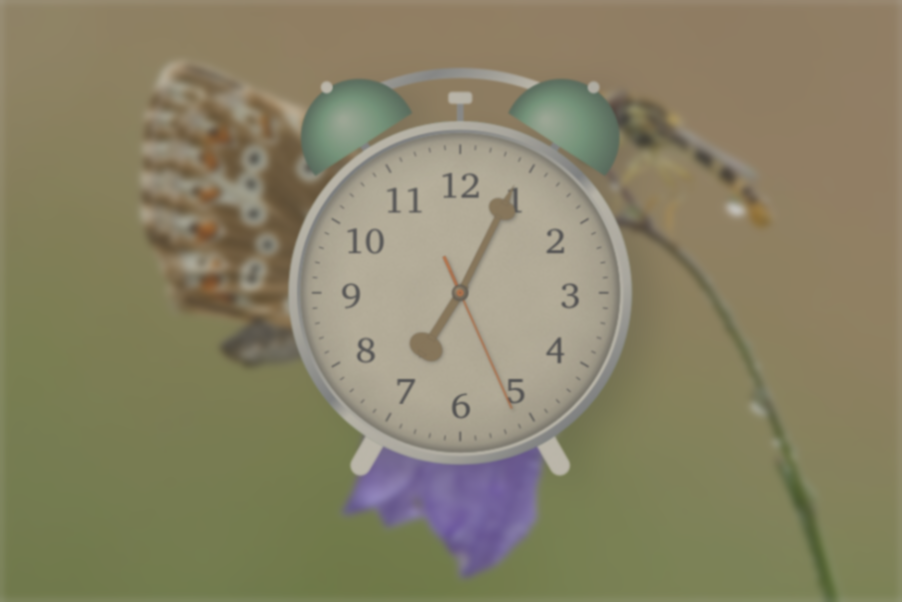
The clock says 7:04:26
